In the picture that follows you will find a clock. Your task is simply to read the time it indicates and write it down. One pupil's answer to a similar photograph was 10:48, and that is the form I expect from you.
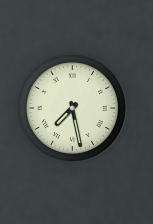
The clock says 7:28
